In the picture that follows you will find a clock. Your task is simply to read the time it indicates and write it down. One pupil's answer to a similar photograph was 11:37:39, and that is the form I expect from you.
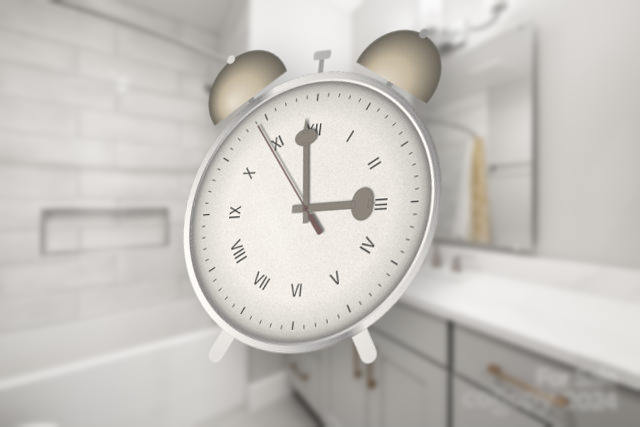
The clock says 2:58:54
